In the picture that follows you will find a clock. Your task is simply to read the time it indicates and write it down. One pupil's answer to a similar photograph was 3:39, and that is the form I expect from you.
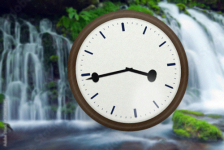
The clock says 3:44
